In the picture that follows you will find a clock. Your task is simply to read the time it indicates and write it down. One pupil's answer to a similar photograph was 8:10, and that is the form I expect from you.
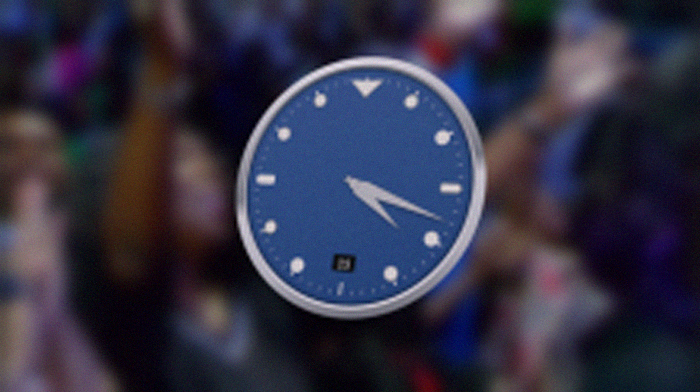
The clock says 4:18
